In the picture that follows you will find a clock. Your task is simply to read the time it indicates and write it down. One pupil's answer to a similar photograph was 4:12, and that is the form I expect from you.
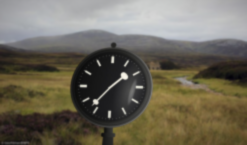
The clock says 1:37
